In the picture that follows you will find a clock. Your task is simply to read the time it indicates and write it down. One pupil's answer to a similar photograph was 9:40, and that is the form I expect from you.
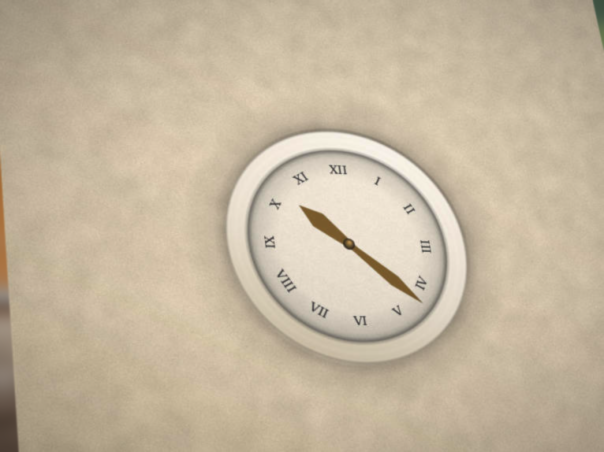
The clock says 10:22
